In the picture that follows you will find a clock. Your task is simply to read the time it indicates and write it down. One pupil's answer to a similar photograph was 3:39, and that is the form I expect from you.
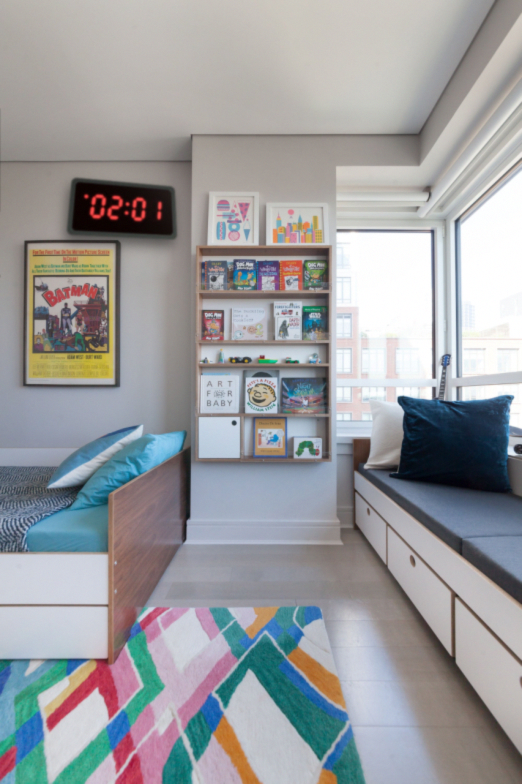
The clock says 2:01
